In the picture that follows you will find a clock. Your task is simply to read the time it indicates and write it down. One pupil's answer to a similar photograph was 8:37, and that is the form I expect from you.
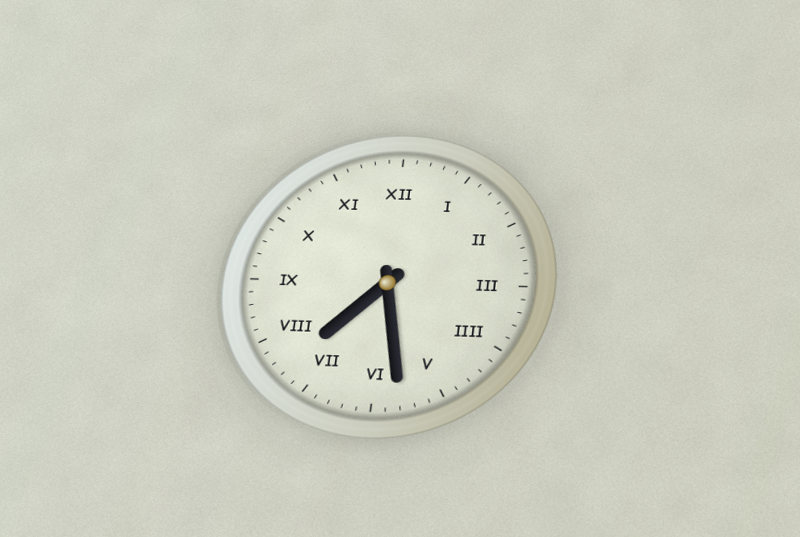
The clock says 7:28
